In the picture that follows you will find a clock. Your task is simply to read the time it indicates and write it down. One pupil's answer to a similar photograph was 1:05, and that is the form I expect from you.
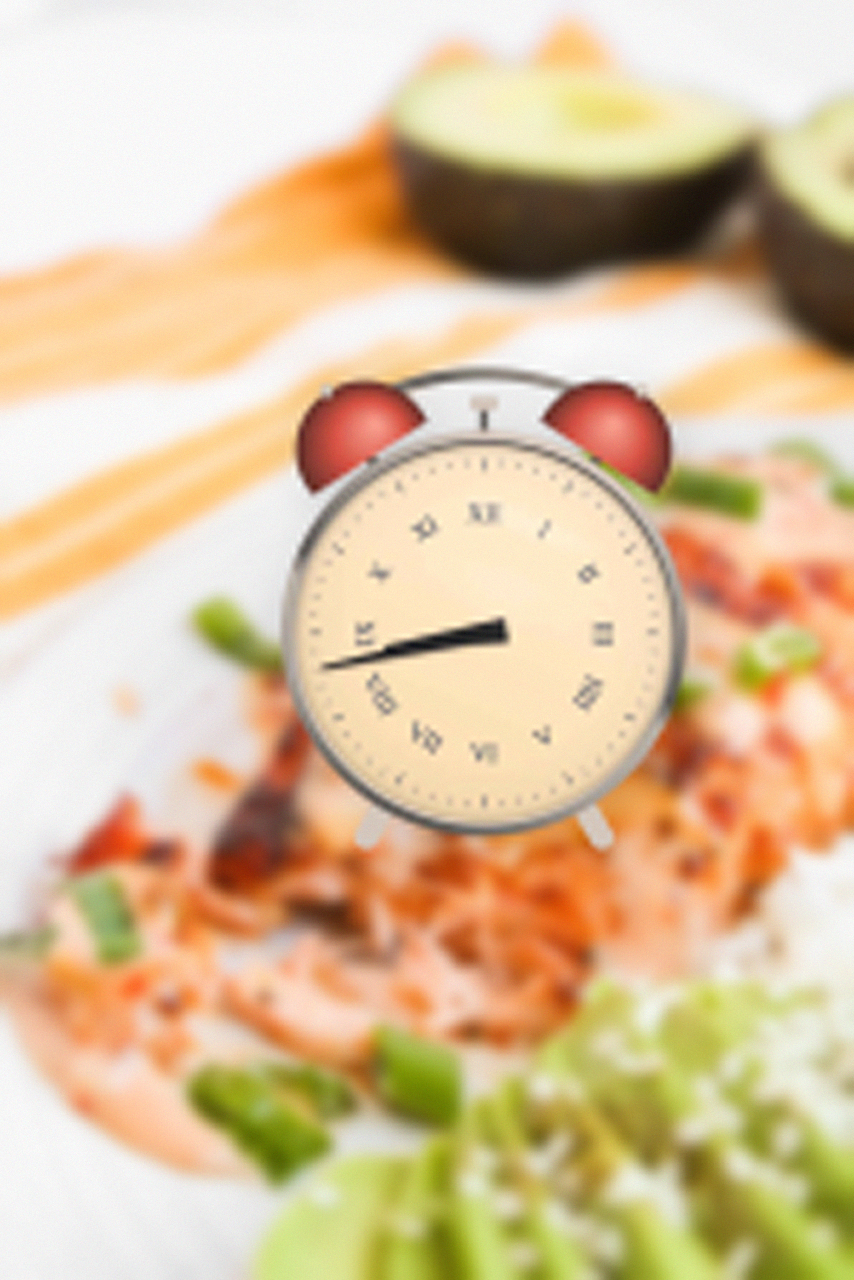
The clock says 8:43
